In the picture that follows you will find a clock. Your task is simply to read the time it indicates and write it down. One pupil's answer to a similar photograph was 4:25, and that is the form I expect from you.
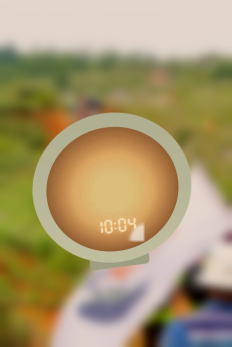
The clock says 10:04
